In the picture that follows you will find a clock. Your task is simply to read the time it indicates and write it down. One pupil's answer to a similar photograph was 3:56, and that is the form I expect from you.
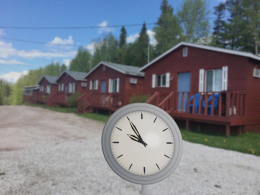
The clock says 9:55
